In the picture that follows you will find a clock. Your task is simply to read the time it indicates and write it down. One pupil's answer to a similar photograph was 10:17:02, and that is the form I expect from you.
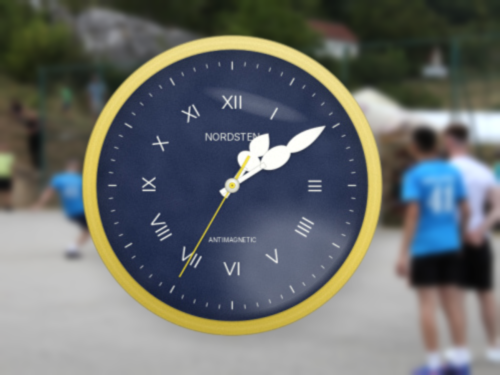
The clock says 1:09:35
